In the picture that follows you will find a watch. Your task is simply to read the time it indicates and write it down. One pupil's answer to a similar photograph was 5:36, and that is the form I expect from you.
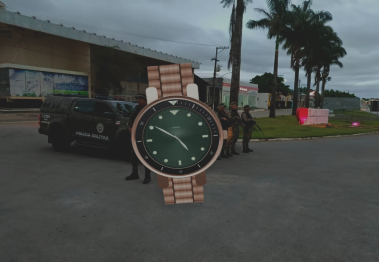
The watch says 4:51
